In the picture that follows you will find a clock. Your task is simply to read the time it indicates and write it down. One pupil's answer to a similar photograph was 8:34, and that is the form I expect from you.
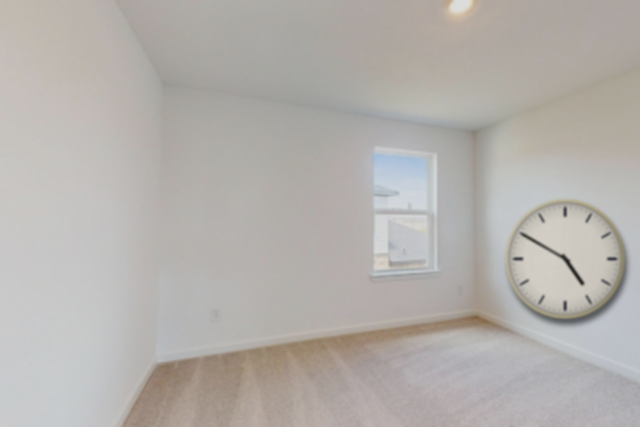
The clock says 4:50
